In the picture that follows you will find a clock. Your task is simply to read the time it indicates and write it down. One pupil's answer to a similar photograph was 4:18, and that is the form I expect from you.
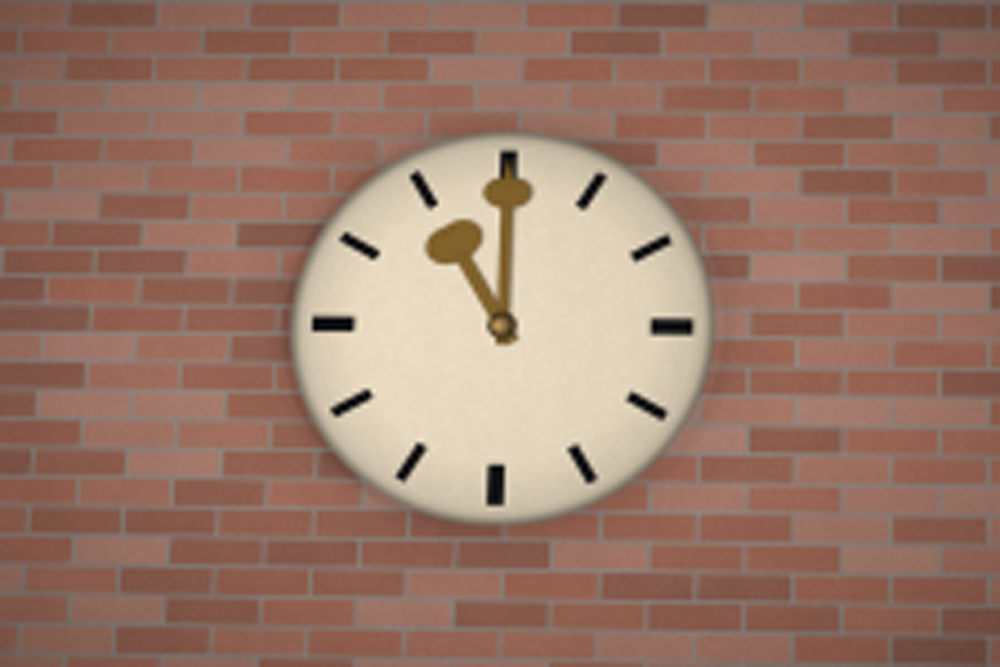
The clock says 11:00
